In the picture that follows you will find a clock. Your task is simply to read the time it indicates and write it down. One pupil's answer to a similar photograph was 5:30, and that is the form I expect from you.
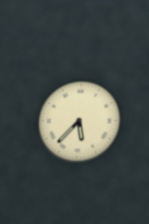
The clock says 5:37
